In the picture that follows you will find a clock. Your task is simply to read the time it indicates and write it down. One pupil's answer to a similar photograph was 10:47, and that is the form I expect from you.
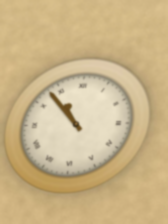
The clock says 10:53
